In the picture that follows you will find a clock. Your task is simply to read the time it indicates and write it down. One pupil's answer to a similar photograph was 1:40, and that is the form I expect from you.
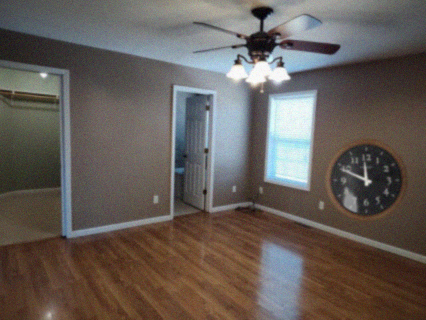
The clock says 11:49
